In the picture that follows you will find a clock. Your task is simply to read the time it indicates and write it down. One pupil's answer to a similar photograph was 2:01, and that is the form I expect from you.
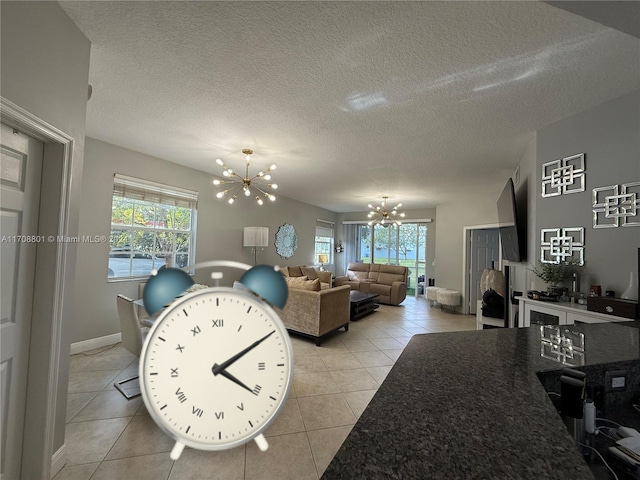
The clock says 4:10
